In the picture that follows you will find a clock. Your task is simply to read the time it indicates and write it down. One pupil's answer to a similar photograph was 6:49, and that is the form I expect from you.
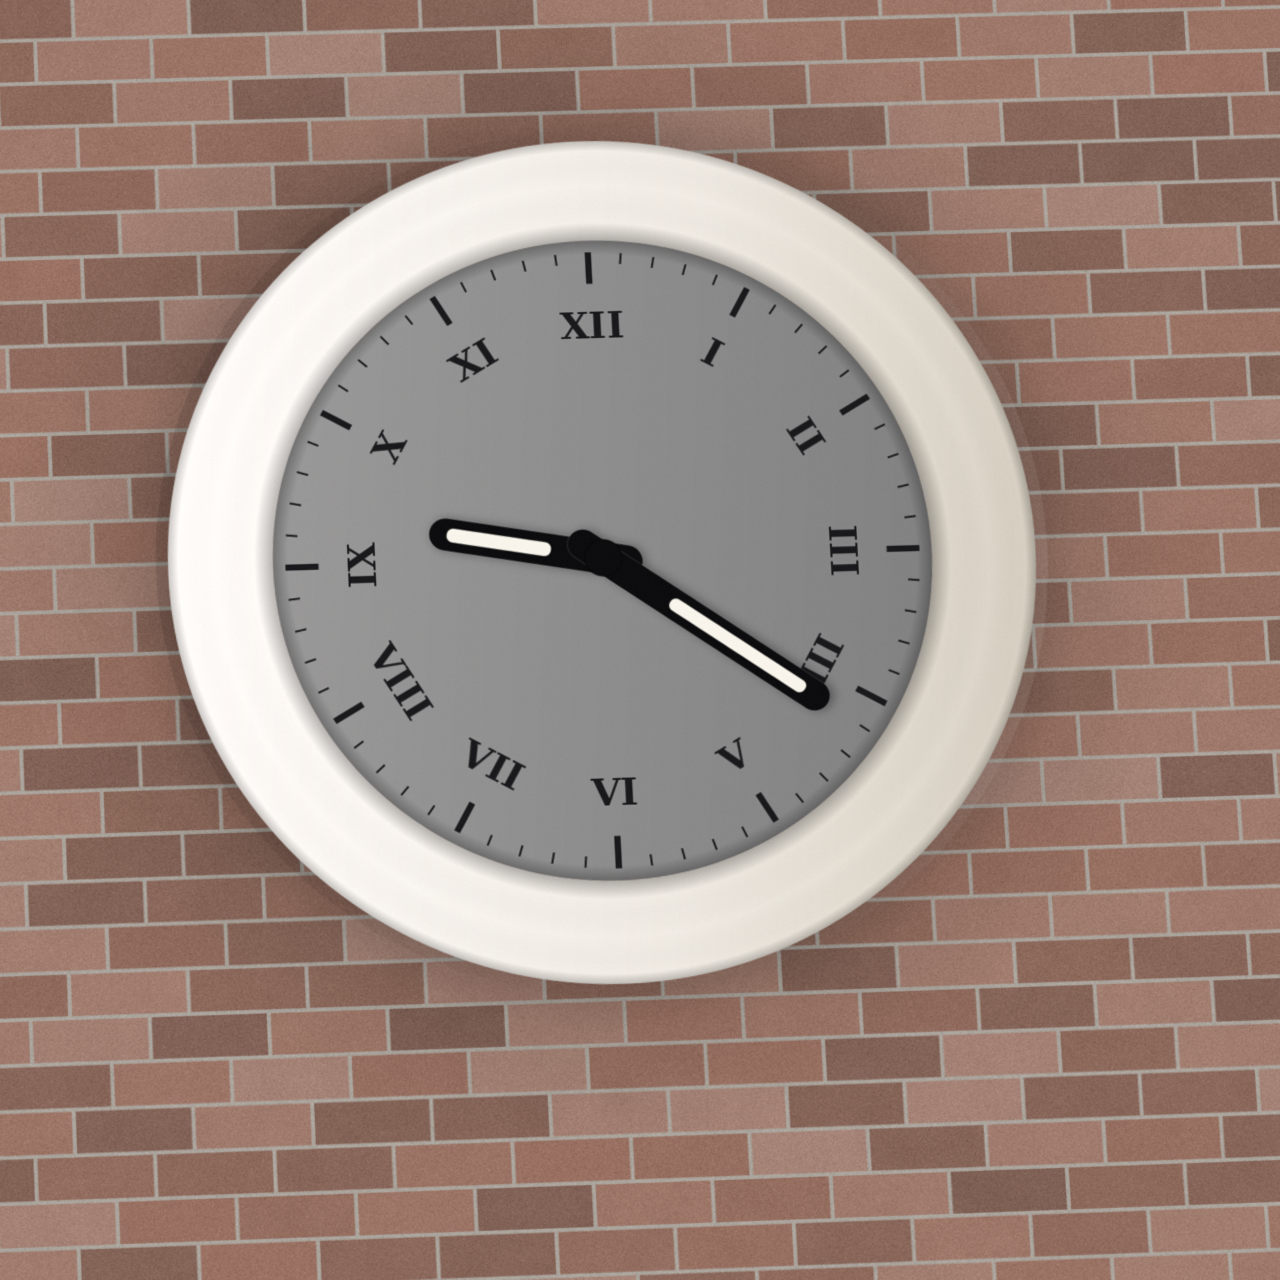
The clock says 9:21
